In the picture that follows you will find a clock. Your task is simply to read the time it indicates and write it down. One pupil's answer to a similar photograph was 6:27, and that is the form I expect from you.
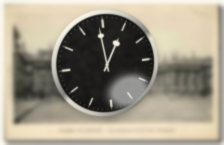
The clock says 12:59
